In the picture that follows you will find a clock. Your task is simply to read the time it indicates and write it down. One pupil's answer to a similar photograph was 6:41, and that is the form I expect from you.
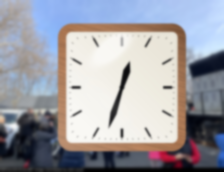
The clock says 12:33
